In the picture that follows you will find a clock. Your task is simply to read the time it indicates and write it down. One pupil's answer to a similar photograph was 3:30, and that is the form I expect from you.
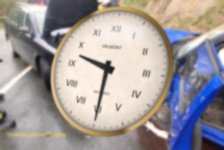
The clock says 9:30
